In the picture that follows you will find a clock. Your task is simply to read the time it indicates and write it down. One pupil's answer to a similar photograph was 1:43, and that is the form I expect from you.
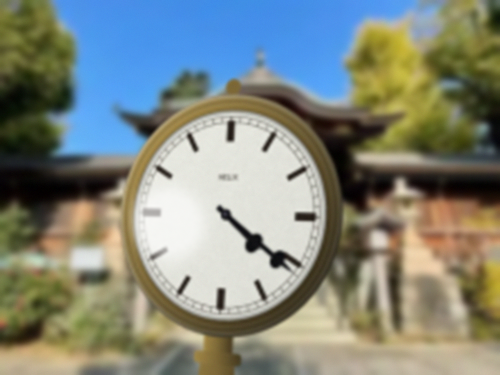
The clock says 4:21
